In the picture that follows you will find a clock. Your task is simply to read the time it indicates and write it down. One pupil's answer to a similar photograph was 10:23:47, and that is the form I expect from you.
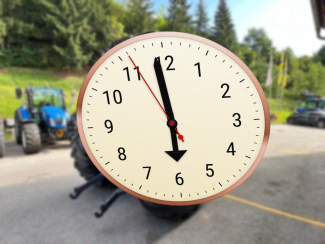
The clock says 5:58:56
